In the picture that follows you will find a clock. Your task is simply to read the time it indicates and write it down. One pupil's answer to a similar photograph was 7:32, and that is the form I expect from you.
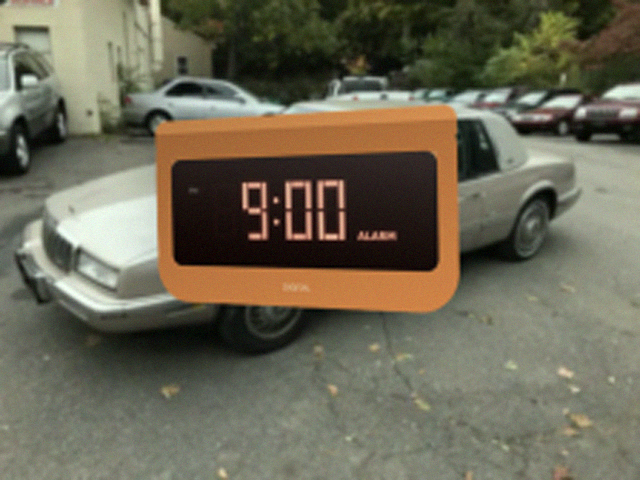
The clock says 9:00
